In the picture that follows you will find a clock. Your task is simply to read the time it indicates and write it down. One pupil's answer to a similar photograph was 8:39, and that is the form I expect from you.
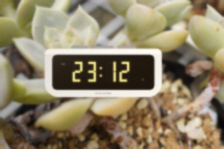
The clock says 23:12
